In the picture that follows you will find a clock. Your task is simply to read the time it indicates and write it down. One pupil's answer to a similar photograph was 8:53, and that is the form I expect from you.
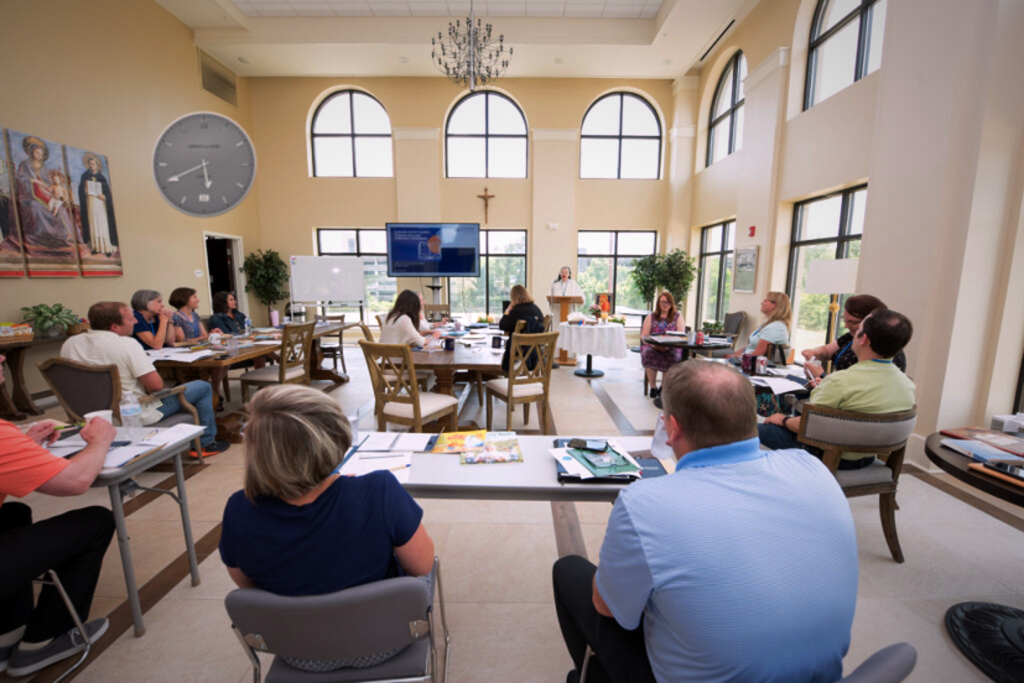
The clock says 5:41
